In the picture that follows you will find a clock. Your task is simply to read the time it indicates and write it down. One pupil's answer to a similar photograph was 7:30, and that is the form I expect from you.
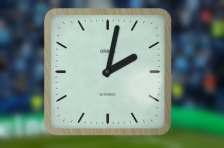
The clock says 2:02
